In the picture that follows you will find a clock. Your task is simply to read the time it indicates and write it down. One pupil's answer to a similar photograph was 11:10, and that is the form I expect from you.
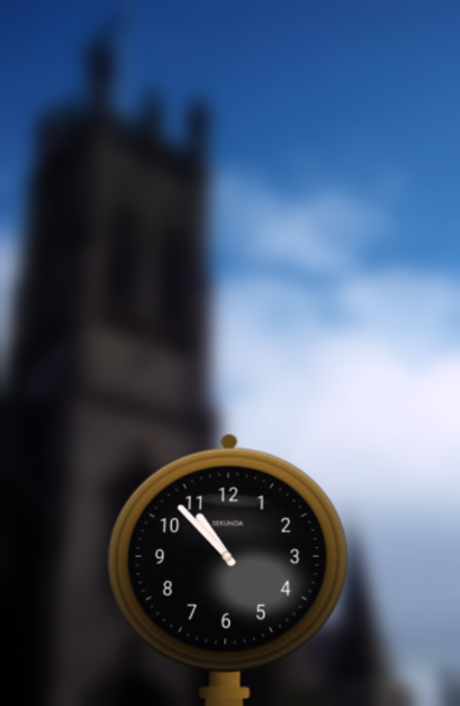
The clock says 10:53
